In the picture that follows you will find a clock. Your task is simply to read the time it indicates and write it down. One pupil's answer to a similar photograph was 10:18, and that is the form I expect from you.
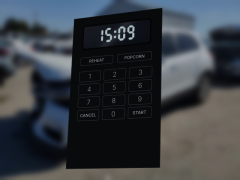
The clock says 15:09
